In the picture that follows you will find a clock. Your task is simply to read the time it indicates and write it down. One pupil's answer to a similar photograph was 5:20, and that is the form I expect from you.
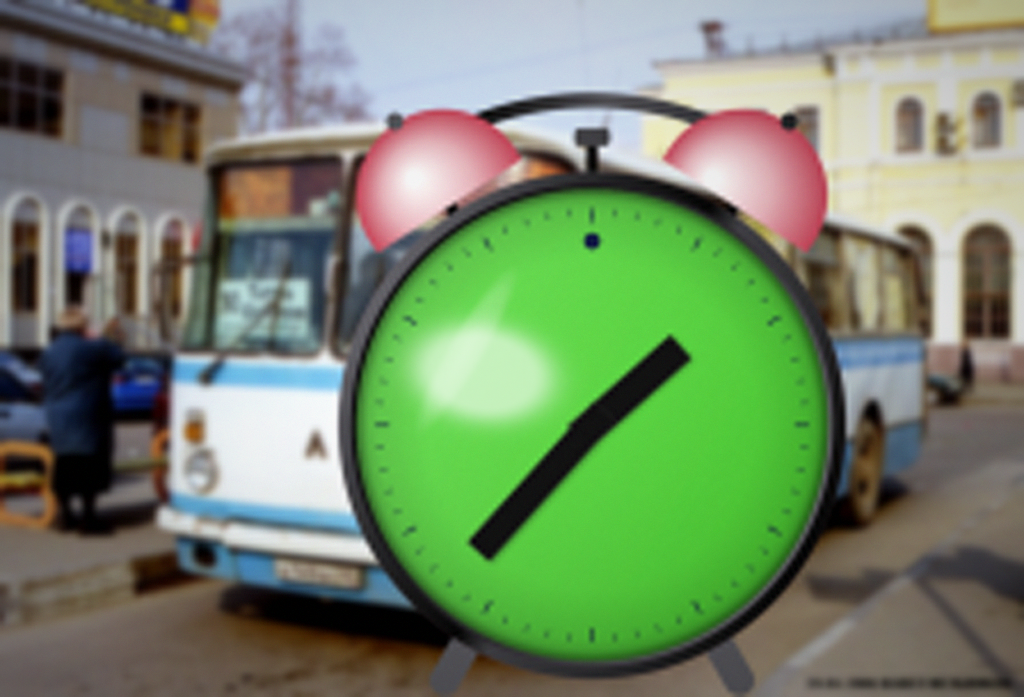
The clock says 1:37
